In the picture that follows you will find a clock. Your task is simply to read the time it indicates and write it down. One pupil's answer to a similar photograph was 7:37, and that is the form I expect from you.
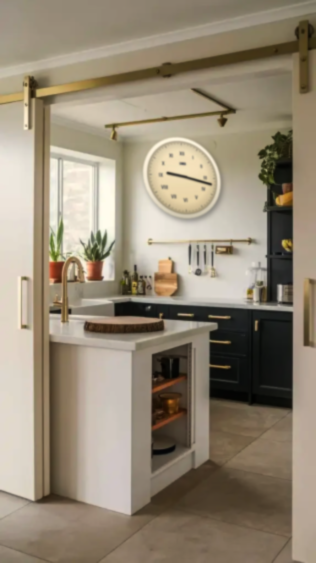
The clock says 9:17
